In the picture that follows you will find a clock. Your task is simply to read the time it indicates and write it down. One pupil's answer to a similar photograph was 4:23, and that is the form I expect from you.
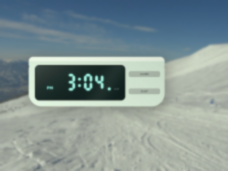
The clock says 3:04
